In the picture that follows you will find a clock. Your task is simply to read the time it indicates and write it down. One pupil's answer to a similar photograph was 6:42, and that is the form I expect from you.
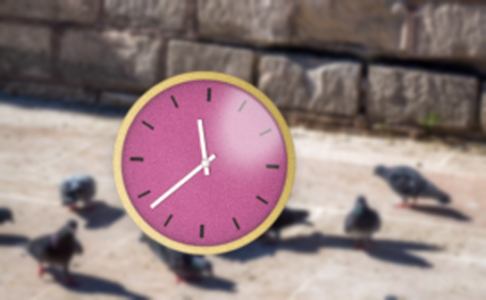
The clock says 11:38
